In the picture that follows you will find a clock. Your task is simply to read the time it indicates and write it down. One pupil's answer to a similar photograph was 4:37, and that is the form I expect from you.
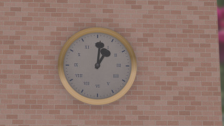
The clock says 1:01
